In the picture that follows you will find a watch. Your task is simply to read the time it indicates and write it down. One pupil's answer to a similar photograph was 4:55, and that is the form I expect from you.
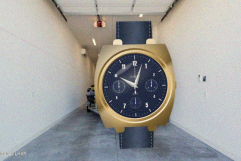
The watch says 10:03
